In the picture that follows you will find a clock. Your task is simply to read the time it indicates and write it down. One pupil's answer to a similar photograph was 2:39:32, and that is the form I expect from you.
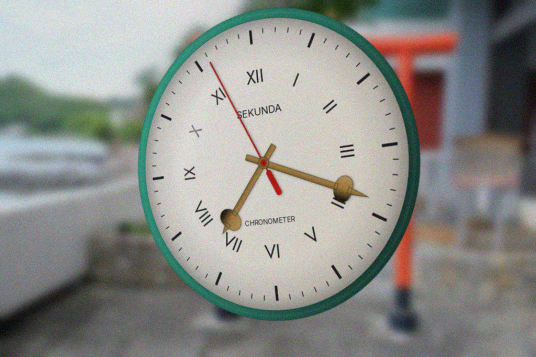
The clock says 7:18:56
